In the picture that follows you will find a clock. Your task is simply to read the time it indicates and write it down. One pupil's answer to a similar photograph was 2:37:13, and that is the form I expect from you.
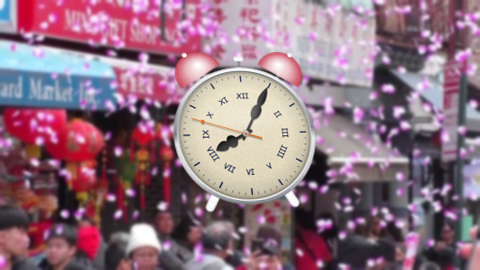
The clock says 8:04:48
